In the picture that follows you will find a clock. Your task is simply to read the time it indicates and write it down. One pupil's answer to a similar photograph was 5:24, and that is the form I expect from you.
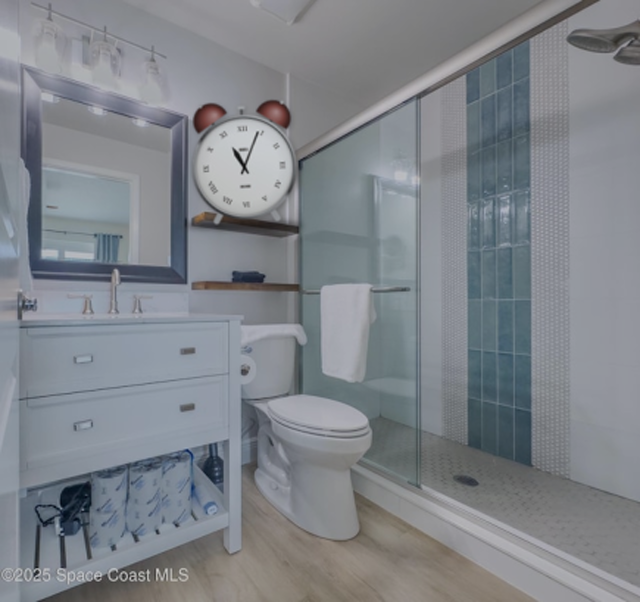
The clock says 11:04
